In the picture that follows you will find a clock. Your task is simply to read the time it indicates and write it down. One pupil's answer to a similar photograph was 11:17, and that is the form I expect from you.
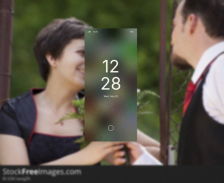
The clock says 12:28
